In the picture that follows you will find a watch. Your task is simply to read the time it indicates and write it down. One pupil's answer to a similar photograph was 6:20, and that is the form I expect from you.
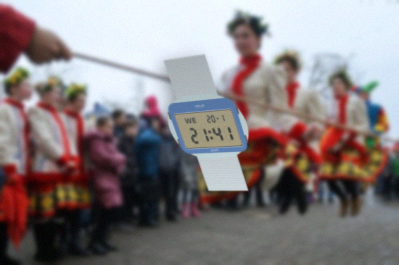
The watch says 21:41
